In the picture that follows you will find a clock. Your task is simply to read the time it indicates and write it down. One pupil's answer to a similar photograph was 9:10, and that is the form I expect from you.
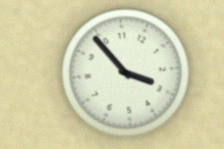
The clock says 2:49
